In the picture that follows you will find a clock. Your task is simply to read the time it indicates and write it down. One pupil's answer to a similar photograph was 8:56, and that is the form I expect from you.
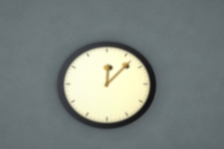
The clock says 12:07
